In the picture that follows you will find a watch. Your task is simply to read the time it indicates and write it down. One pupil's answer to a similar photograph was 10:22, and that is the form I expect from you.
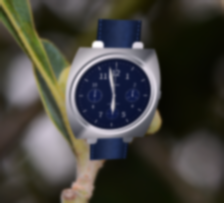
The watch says 5:58
